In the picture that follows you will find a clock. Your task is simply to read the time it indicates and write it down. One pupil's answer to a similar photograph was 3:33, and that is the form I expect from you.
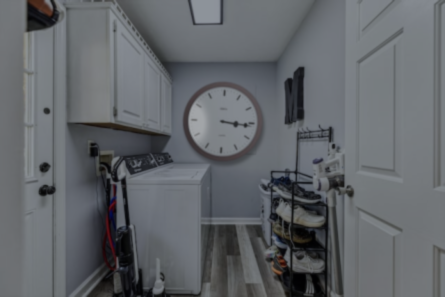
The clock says 3:16
